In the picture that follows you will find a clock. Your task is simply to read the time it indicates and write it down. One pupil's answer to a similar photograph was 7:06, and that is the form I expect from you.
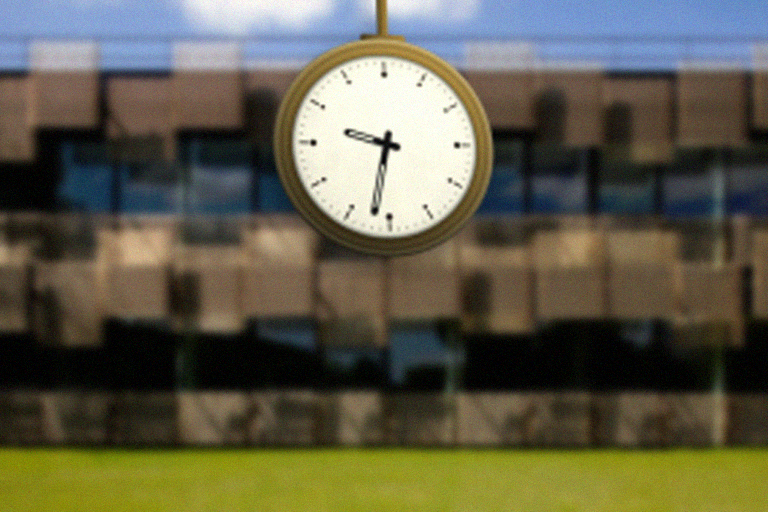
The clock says 9:32
